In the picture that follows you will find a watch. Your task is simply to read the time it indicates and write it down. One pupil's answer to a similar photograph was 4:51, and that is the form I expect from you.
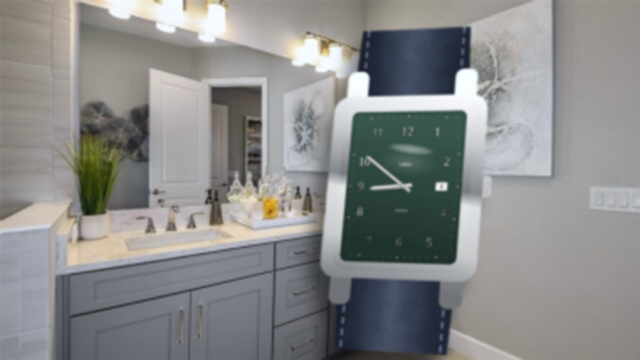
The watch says 8:51
